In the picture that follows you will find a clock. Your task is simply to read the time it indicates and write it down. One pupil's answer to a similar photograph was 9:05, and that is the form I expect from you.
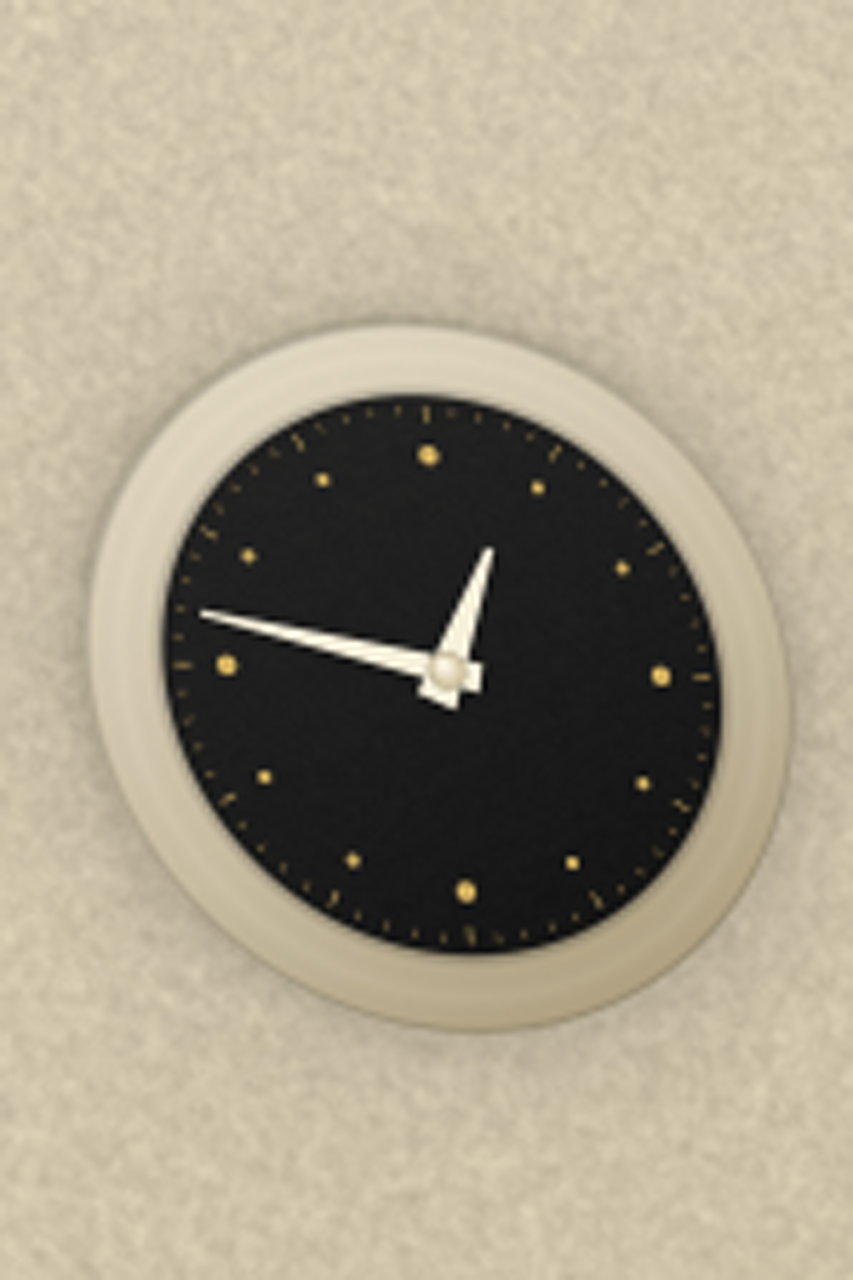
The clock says 12:47
